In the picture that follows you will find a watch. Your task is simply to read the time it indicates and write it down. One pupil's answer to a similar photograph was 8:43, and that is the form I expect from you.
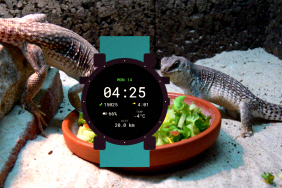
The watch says 4:25
